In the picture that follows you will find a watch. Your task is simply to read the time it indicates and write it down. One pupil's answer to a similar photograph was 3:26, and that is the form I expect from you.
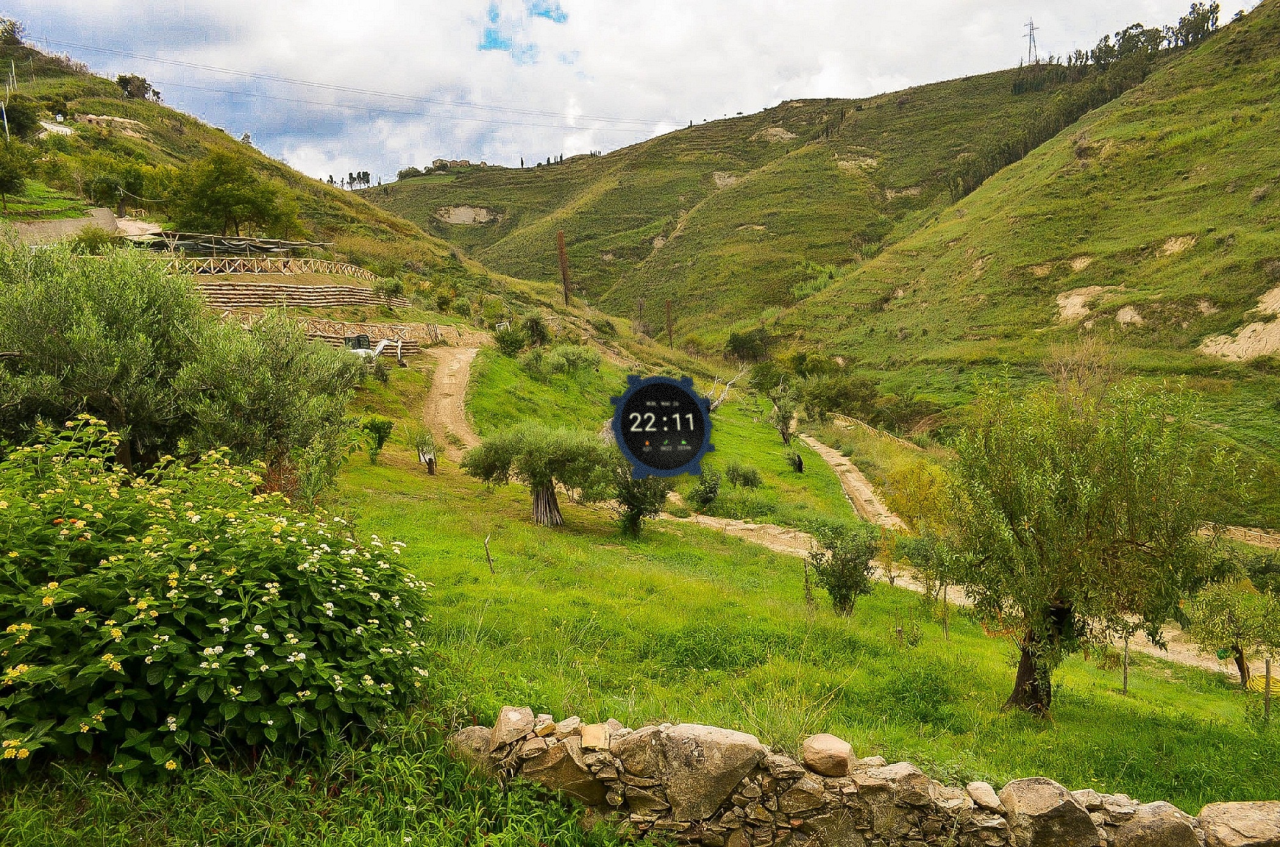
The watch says 22:11
